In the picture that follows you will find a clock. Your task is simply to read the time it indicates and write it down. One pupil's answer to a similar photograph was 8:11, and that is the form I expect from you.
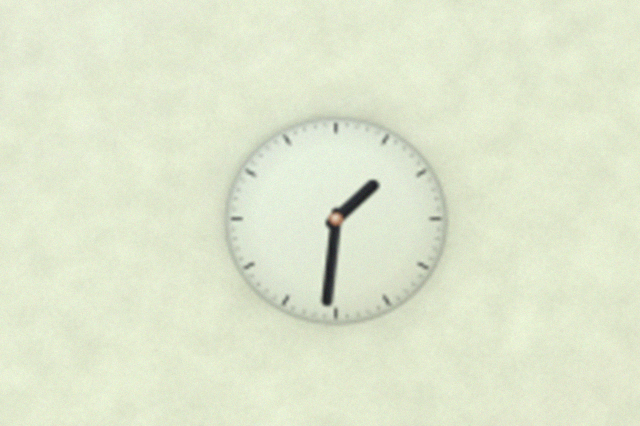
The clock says 1:31
